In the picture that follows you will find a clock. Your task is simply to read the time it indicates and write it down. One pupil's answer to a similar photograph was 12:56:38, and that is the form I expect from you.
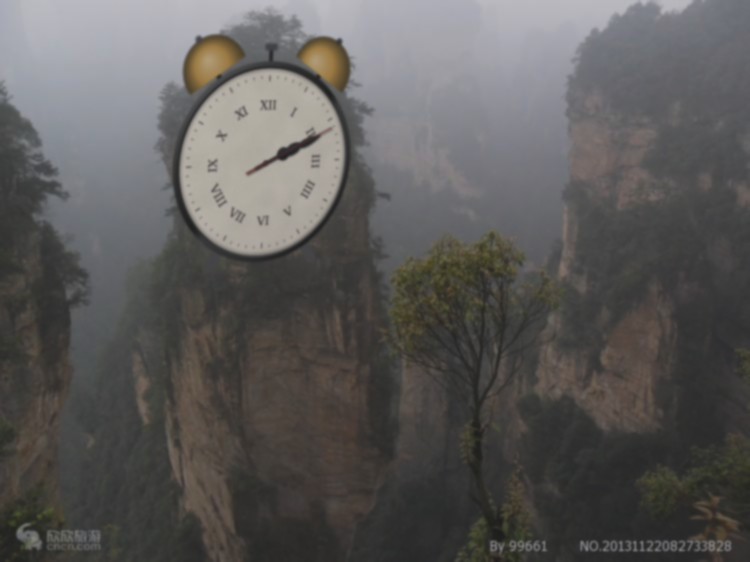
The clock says 2:11:11
